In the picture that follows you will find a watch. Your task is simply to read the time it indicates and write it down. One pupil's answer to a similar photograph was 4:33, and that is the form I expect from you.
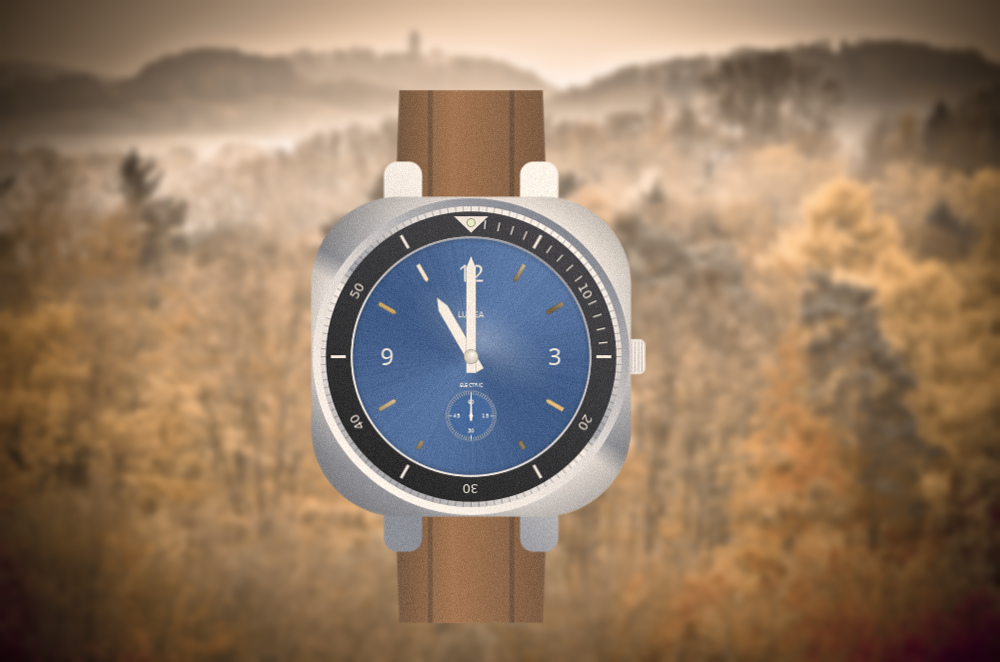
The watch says 11:00
